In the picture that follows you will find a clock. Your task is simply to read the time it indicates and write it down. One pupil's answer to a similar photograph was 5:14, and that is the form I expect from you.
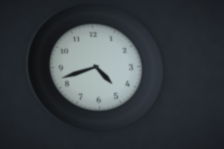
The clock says 4:42
